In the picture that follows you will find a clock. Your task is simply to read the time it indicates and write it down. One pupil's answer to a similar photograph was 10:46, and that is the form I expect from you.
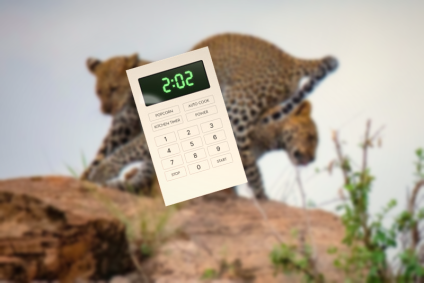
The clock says 2:02
